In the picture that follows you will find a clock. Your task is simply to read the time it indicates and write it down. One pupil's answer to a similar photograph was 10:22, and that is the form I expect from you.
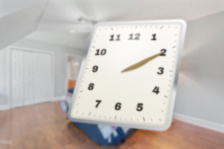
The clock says 2:10
